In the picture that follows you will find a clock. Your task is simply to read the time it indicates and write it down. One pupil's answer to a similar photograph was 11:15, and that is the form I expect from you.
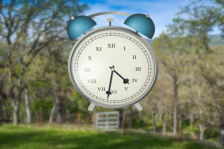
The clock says 4:32
